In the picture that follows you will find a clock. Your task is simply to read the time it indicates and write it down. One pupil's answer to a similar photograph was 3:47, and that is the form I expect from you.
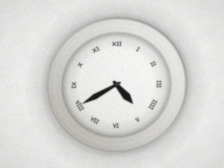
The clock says 4:40
